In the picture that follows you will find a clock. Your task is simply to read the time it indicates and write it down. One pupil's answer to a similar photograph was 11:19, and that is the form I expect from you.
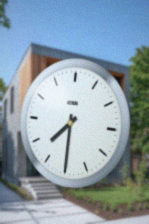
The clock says 7:30
